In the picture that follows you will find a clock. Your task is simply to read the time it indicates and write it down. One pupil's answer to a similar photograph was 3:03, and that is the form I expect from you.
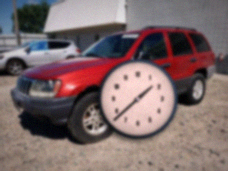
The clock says 1:38
